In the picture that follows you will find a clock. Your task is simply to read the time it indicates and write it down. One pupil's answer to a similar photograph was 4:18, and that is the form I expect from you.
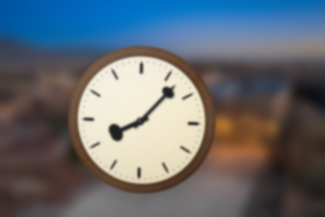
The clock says 8:07
